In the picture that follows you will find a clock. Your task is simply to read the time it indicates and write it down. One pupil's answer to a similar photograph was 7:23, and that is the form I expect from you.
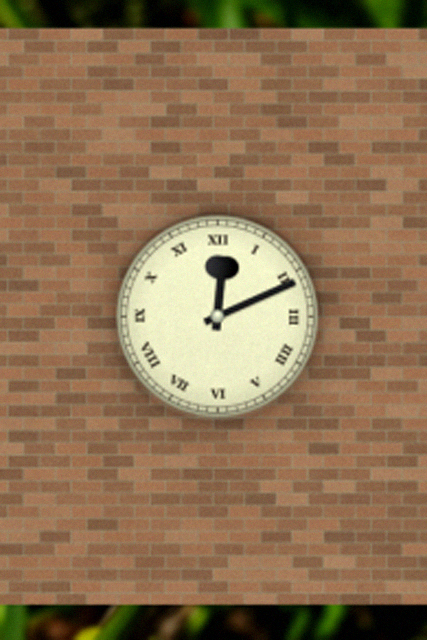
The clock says 12:11
